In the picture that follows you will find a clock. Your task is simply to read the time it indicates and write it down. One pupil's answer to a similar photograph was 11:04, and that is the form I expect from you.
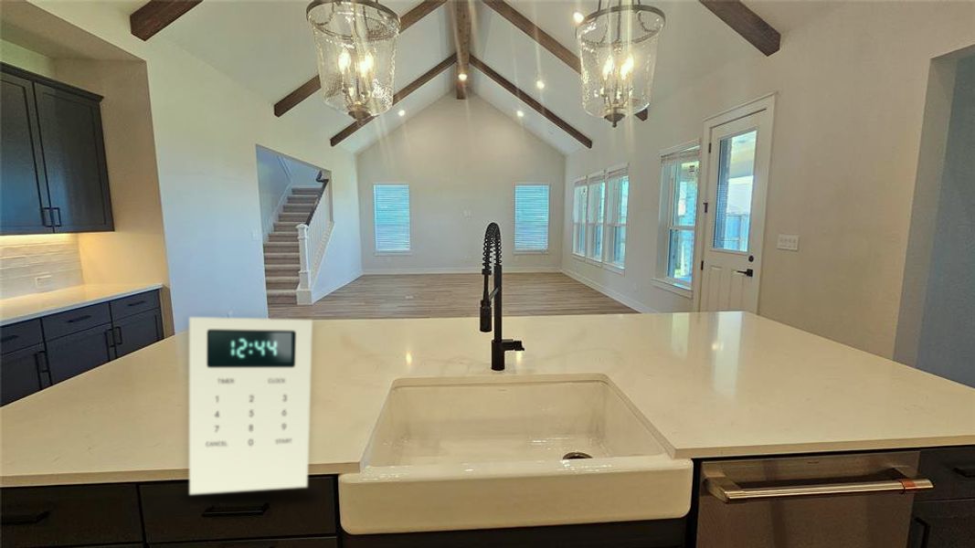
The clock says 12:44
